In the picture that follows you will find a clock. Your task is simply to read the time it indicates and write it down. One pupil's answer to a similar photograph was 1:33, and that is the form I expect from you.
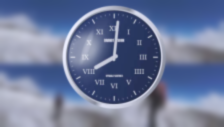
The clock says 8:01
